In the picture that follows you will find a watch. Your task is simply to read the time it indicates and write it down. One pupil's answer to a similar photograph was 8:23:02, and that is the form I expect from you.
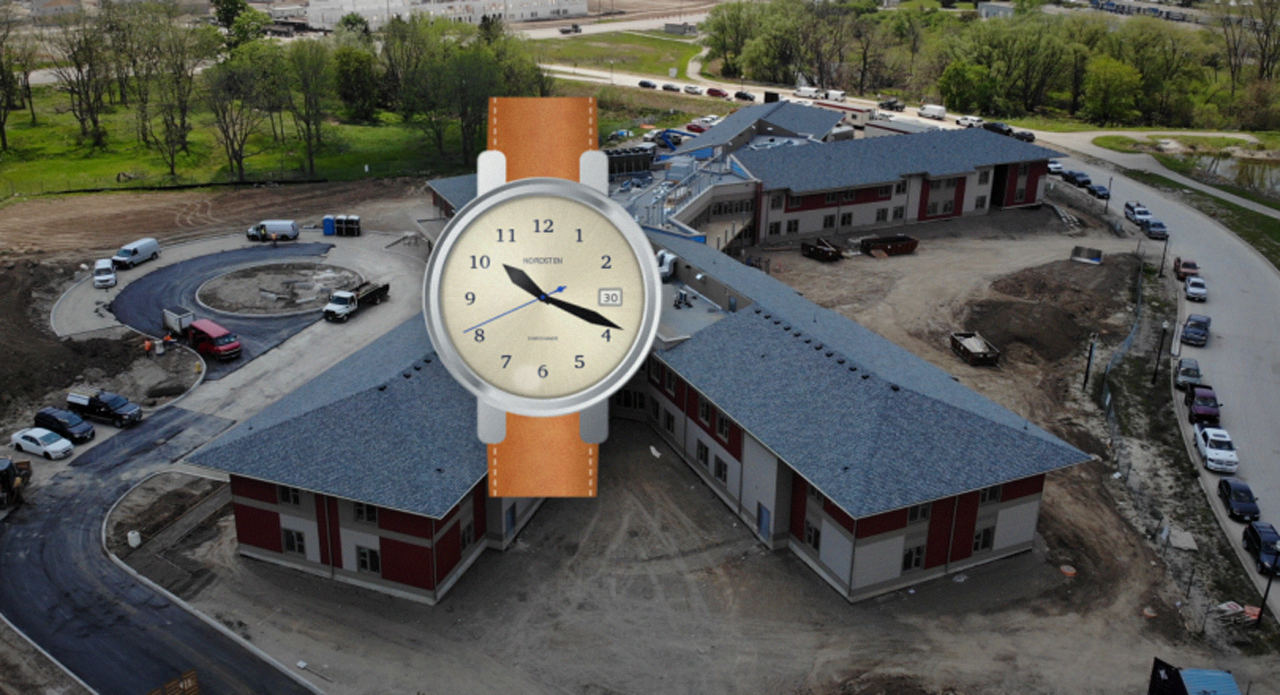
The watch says 10:18:41
